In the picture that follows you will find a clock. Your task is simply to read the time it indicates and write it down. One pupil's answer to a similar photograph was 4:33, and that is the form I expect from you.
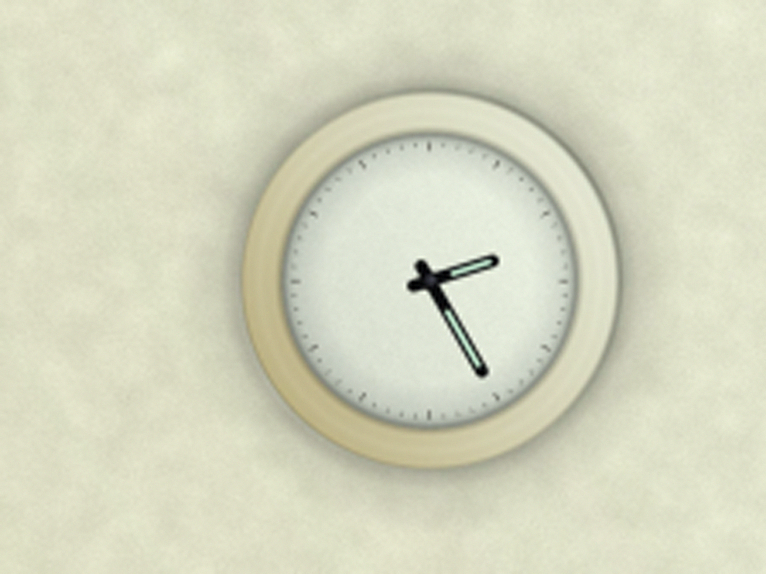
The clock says 2:25
